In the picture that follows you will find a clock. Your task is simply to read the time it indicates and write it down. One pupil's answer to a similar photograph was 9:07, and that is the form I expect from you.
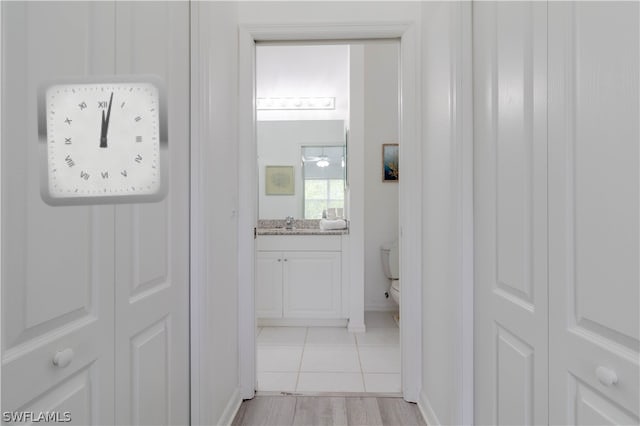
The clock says 12:02
